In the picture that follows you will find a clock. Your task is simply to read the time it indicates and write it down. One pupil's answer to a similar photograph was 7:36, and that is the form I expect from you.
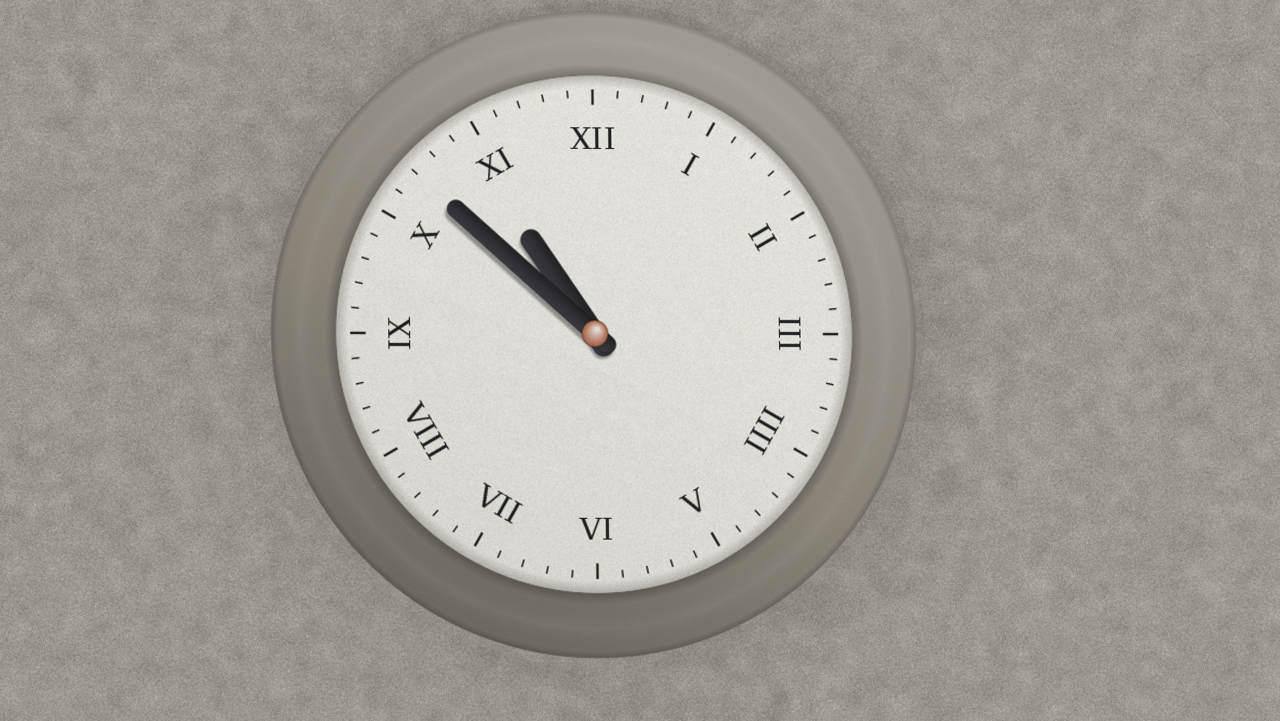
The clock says 10:52
